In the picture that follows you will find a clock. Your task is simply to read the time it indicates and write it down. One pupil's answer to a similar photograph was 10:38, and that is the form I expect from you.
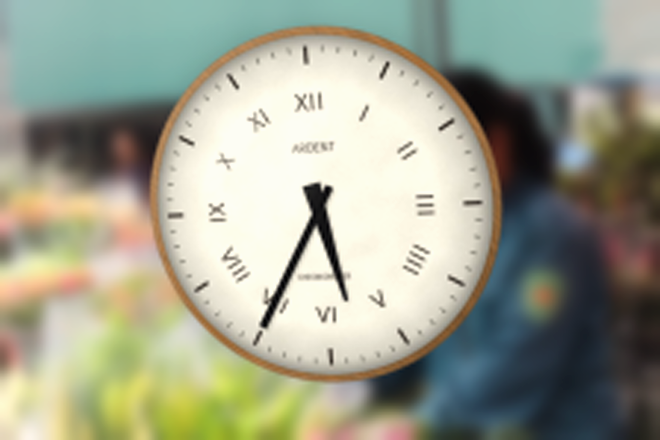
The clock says 5:35
